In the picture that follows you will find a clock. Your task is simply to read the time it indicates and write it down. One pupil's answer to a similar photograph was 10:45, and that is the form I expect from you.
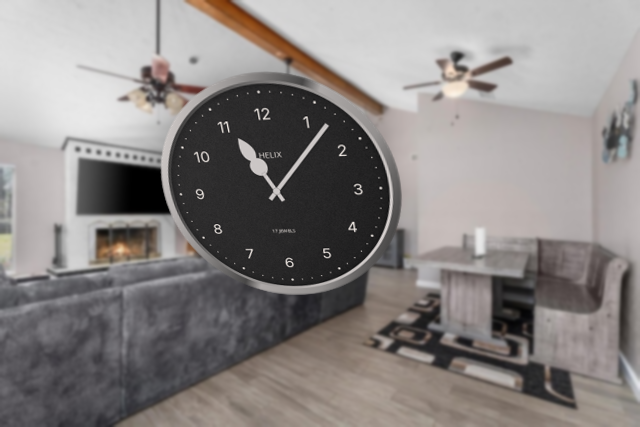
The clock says 11:07
